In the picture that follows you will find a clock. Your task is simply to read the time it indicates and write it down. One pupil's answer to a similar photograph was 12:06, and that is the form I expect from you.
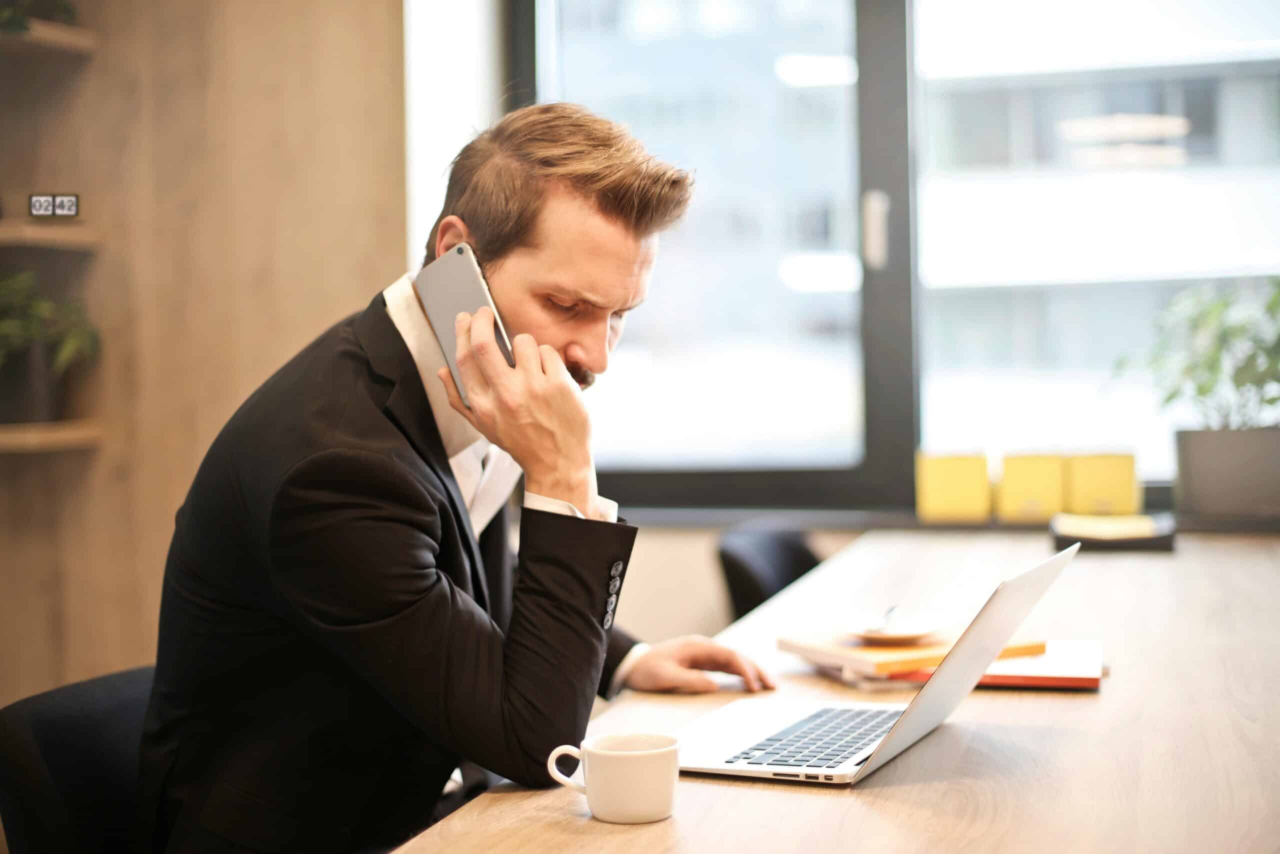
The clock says 2:42
